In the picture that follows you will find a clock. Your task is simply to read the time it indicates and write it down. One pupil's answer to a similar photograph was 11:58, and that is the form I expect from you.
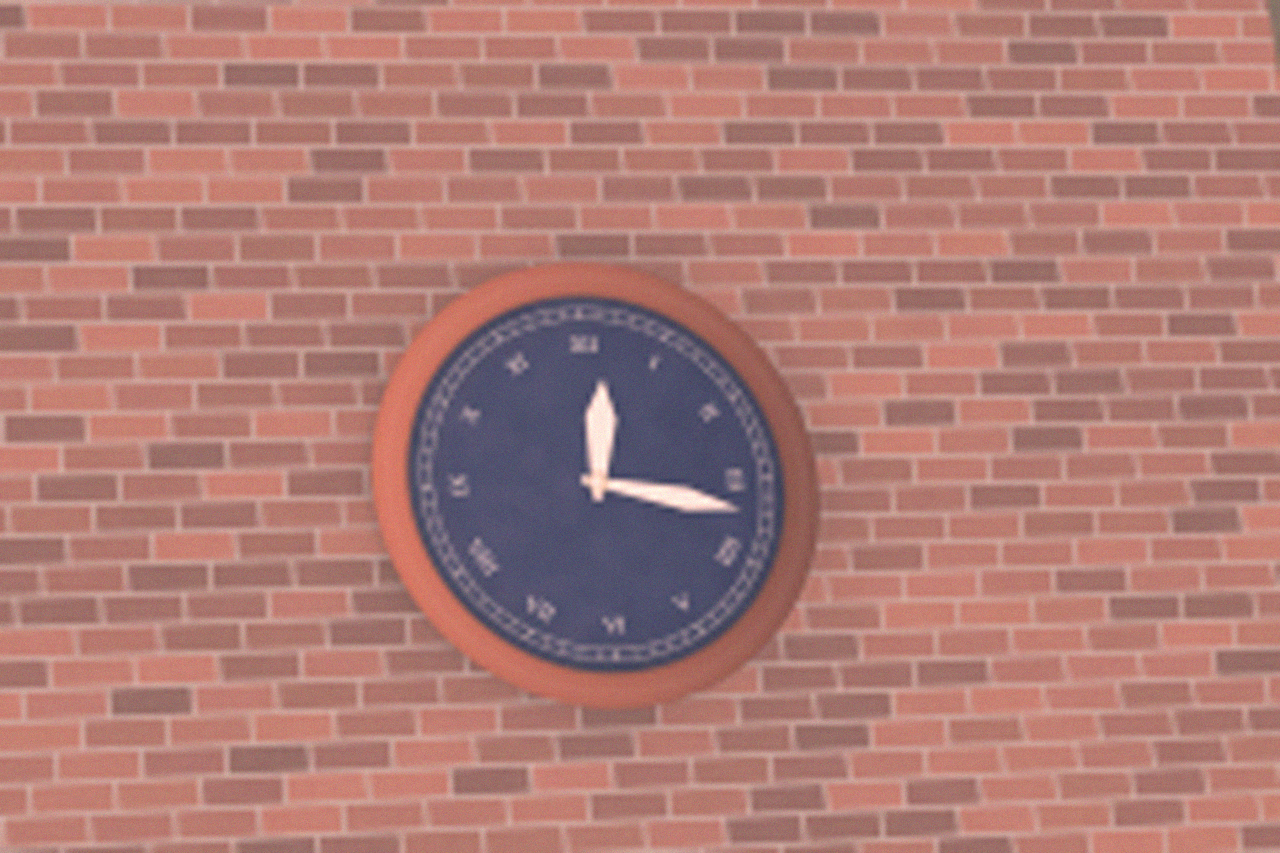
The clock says 12:17
